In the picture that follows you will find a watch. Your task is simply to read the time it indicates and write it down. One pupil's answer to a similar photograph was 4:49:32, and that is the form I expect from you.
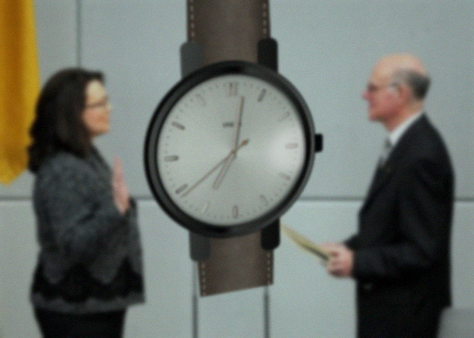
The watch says 7:01:39
